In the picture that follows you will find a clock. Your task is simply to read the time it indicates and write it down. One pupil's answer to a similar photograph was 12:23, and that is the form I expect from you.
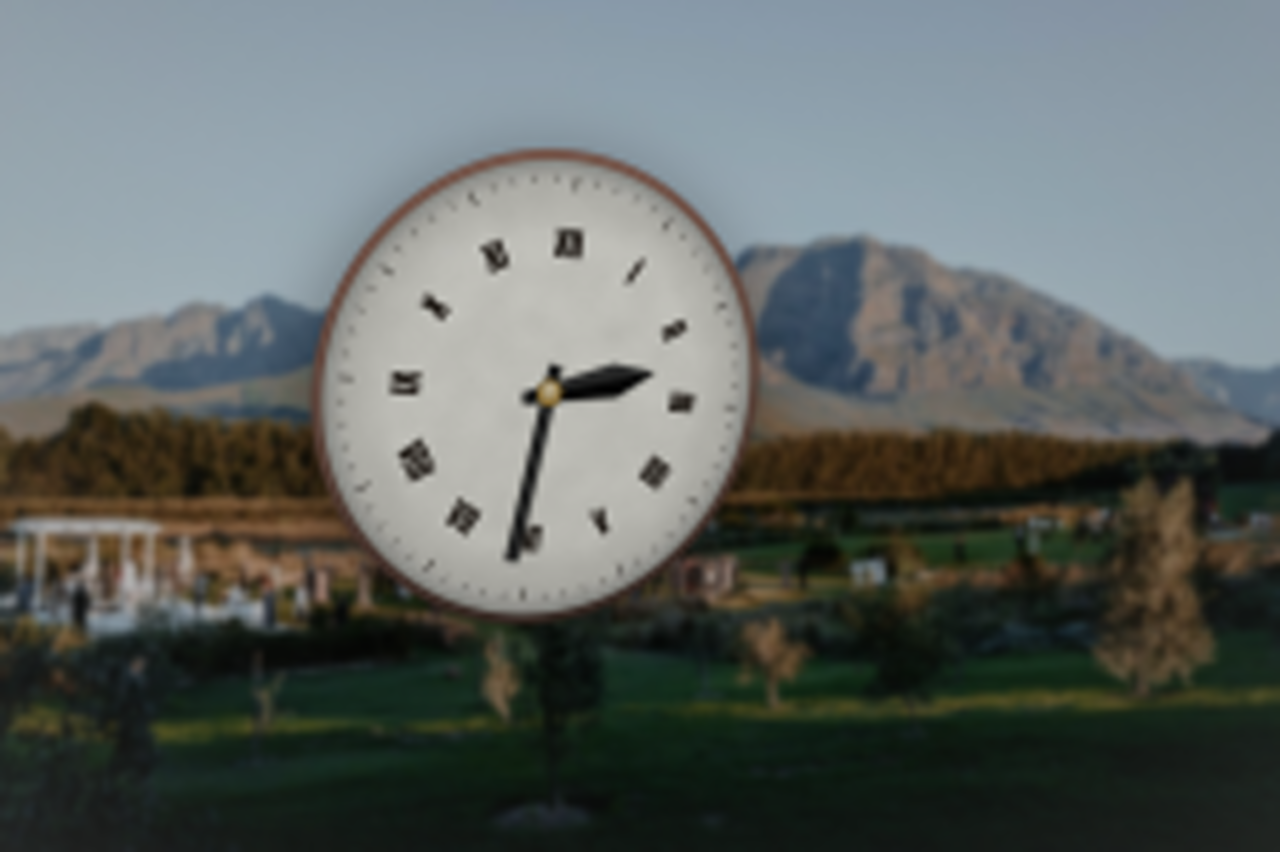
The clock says 2:31
